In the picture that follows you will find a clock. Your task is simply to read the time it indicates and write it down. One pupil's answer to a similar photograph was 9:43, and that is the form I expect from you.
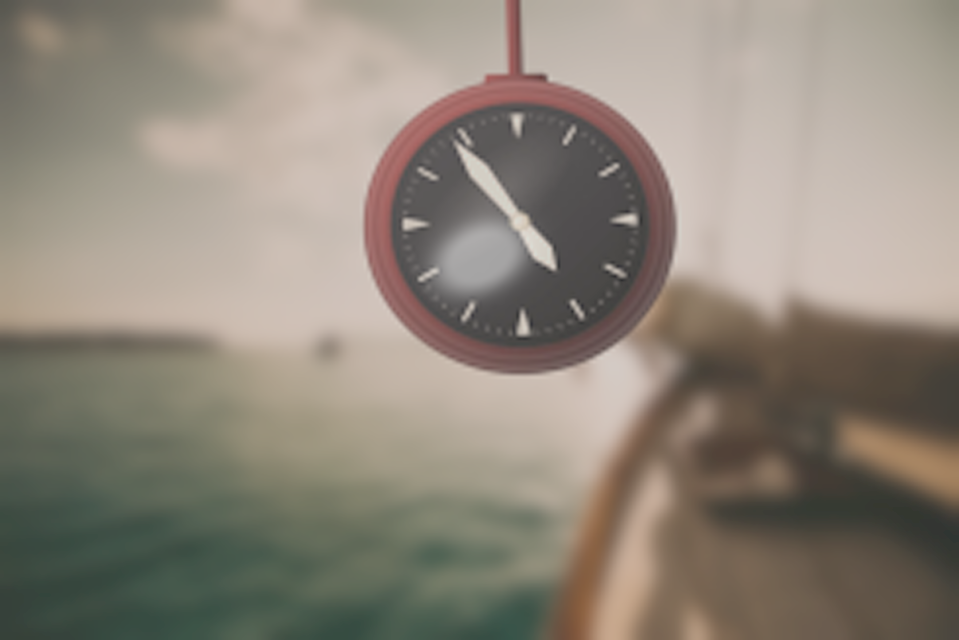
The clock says 4:54
